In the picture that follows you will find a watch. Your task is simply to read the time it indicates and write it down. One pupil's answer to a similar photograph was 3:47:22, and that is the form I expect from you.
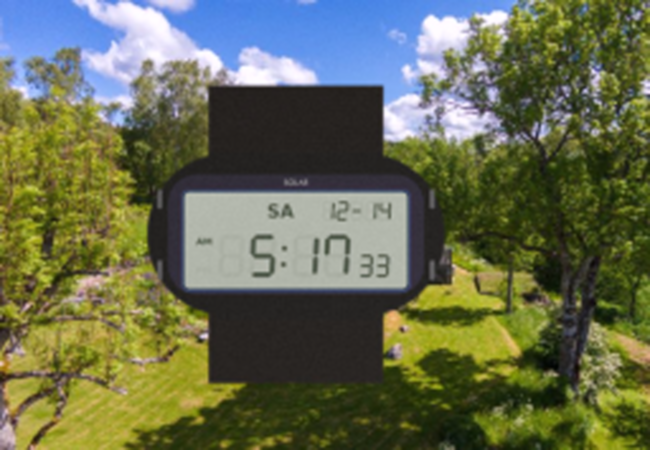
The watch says 5:17:33
